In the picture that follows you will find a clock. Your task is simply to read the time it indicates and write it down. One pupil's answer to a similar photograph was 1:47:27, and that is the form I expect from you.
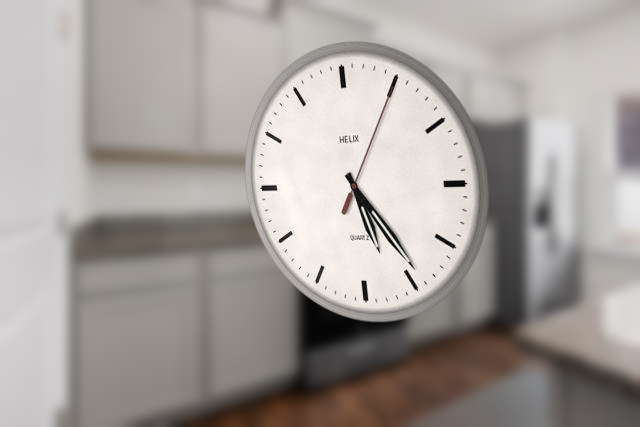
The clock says 5:24:05
